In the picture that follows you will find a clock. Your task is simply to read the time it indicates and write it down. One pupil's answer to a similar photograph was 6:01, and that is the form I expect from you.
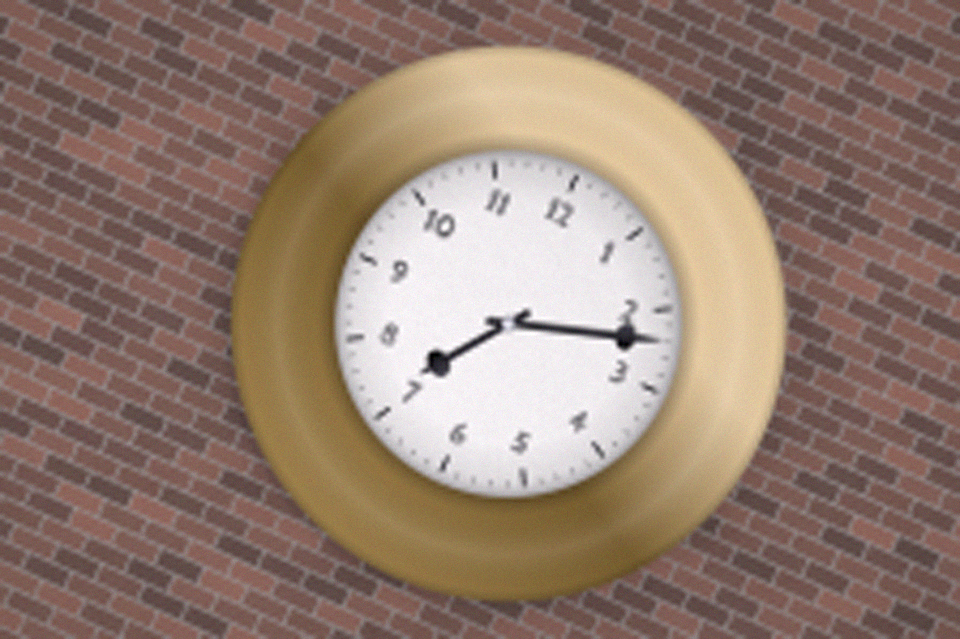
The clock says 7:12
